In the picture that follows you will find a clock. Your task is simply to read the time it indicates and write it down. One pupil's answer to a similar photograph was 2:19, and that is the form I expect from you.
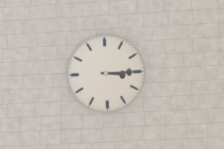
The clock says 3:15
